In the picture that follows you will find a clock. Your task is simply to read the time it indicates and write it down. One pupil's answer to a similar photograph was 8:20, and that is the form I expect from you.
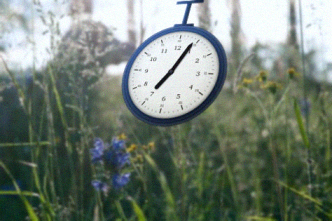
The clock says 7:04
